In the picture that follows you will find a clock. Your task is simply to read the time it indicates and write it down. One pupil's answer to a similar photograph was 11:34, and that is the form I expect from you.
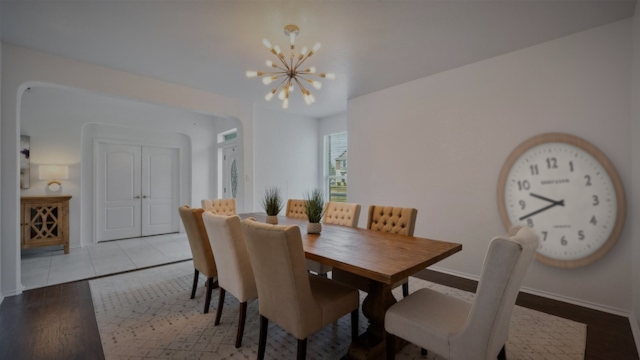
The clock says 9:42
